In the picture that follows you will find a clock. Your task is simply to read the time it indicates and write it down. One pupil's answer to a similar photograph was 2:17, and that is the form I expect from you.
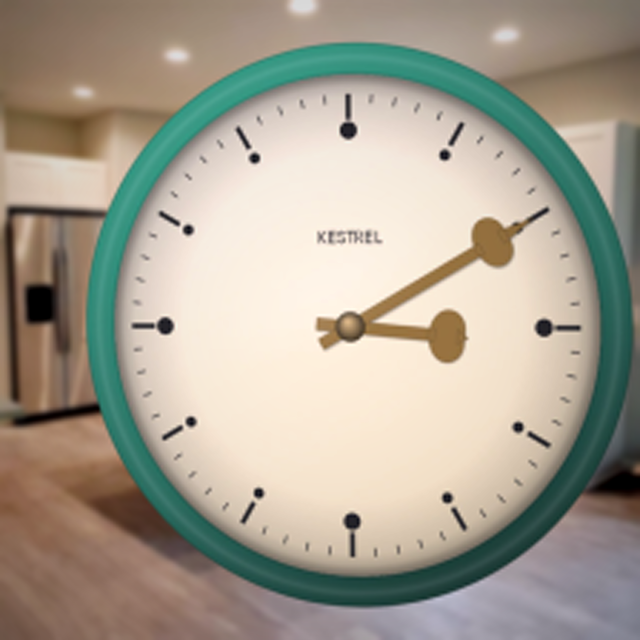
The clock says 3:10
